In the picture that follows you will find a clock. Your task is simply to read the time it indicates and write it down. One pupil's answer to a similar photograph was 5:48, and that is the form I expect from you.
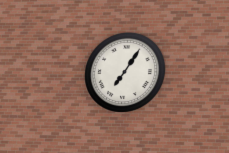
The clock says 7:05
